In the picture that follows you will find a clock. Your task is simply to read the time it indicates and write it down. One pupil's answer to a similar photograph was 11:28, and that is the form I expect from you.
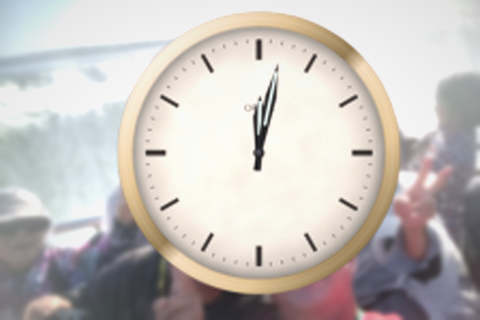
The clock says 12:02
